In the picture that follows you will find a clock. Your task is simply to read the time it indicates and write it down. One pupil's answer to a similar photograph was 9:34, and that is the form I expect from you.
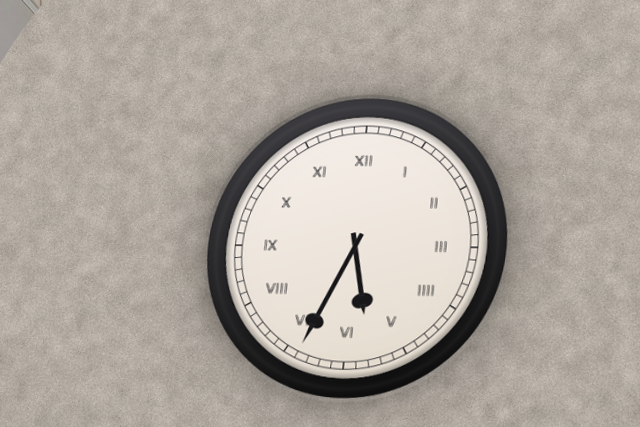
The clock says 5:34
